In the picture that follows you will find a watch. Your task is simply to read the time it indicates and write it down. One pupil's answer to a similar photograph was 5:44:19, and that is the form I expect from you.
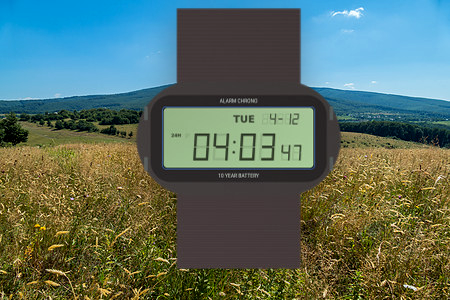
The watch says 4:03:47
